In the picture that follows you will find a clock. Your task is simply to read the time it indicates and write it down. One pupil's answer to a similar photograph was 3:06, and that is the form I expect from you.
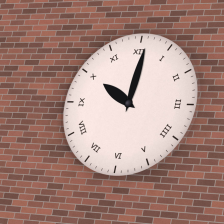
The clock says 10:01
